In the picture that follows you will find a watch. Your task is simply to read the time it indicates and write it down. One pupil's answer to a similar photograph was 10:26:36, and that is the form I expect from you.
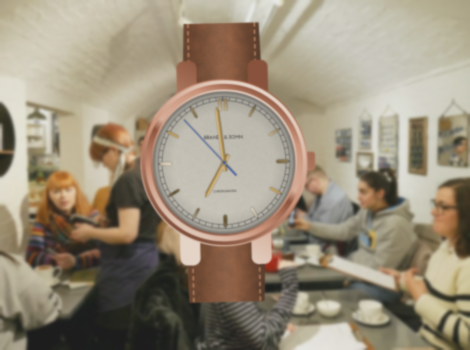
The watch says 6:58:53
